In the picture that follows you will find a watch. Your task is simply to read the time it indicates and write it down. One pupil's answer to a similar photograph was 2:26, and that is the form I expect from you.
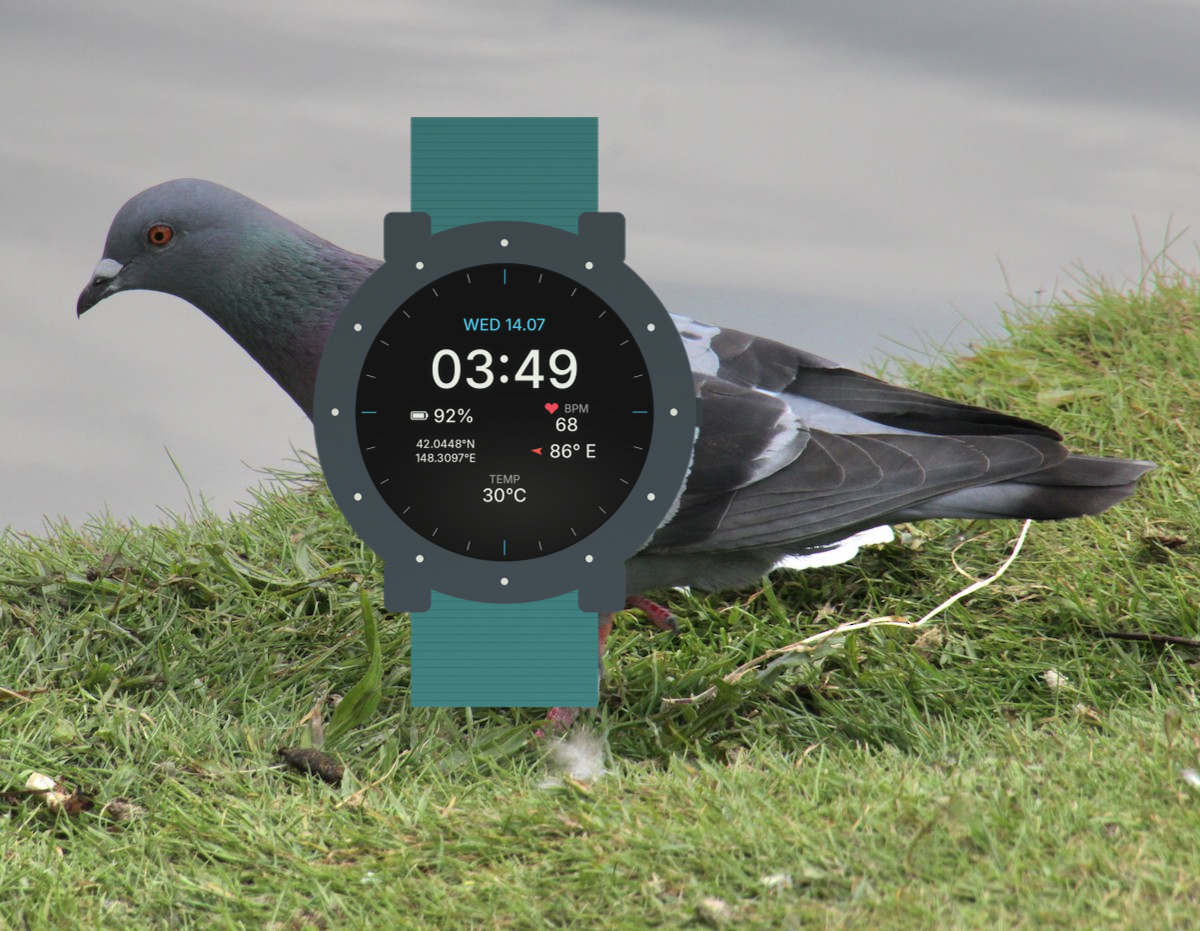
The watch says 3:49
